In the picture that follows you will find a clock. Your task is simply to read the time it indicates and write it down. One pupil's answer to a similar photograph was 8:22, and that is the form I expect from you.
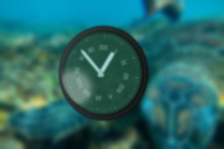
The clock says 12:52
